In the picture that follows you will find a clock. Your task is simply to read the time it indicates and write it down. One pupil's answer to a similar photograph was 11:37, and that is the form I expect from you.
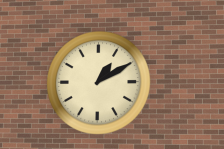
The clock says 1:10
